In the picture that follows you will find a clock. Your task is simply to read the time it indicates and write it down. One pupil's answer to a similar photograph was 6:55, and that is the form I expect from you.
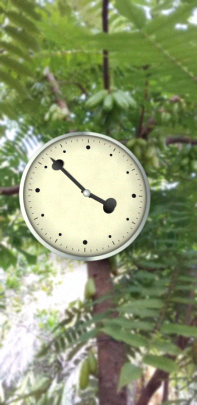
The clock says 3:52
